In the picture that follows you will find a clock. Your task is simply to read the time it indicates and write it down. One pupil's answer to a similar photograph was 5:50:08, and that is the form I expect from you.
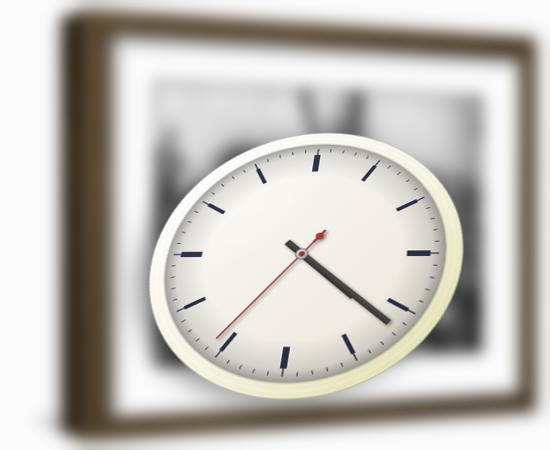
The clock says 4:21:36
